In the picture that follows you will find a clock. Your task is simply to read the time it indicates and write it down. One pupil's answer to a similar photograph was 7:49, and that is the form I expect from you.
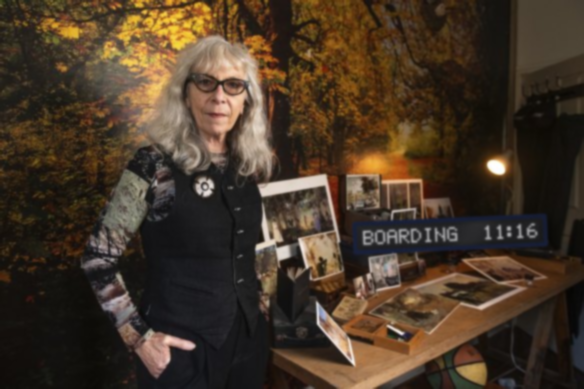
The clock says 11:16
